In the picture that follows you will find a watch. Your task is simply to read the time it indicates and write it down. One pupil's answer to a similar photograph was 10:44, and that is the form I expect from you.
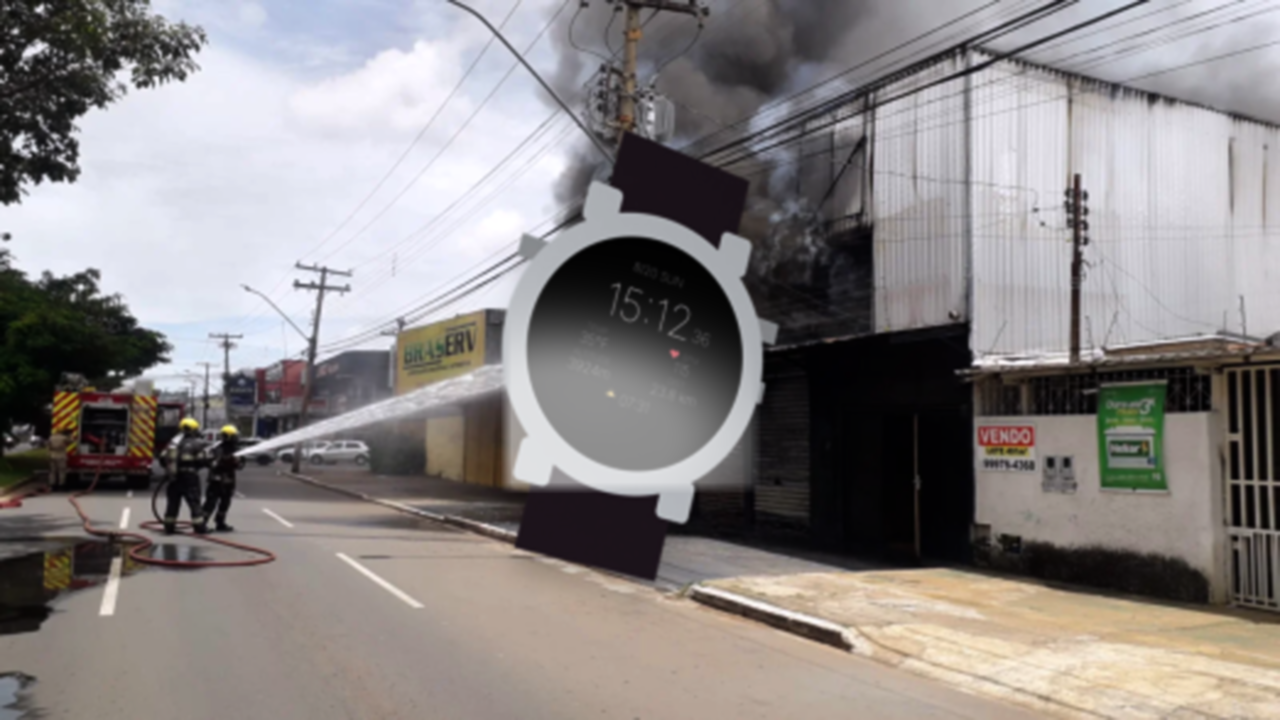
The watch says 15:12
